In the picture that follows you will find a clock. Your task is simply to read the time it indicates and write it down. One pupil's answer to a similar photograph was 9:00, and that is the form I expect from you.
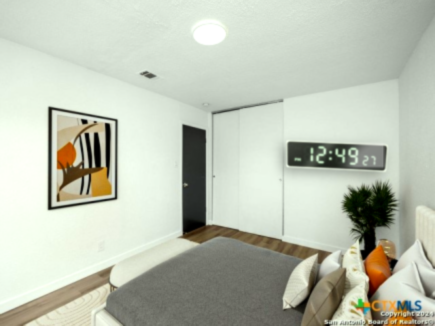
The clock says 12:49
